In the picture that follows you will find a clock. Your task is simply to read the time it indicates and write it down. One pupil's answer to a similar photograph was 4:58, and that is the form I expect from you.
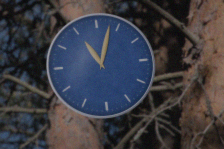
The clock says 11:03
